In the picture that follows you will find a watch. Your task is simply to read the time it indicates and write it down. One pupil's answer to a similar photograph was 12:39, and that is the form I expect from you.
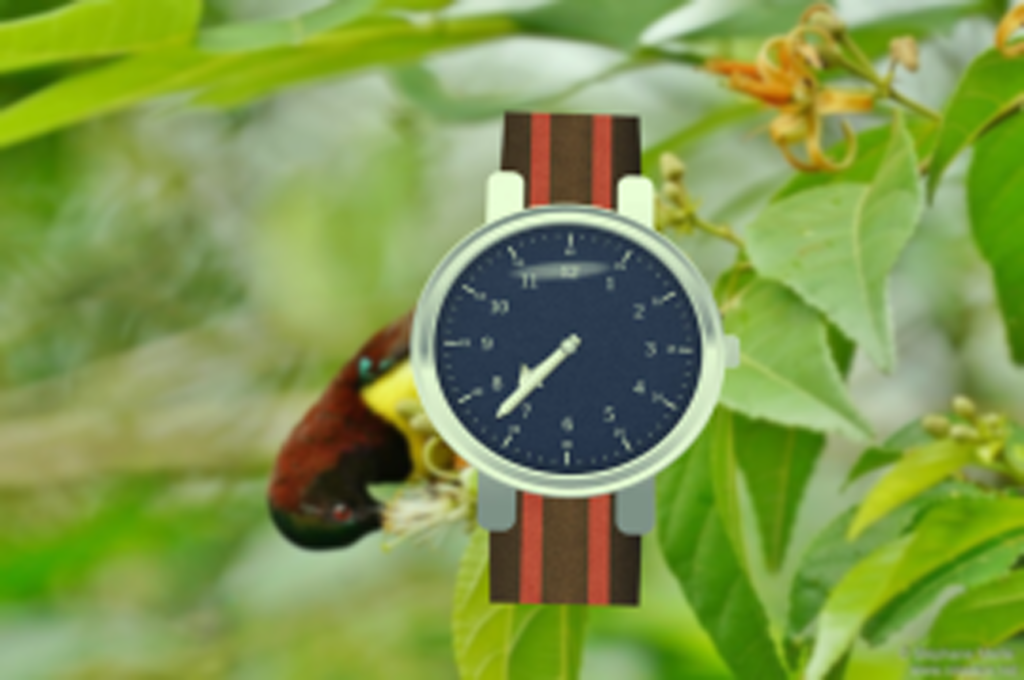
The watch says 7:37
